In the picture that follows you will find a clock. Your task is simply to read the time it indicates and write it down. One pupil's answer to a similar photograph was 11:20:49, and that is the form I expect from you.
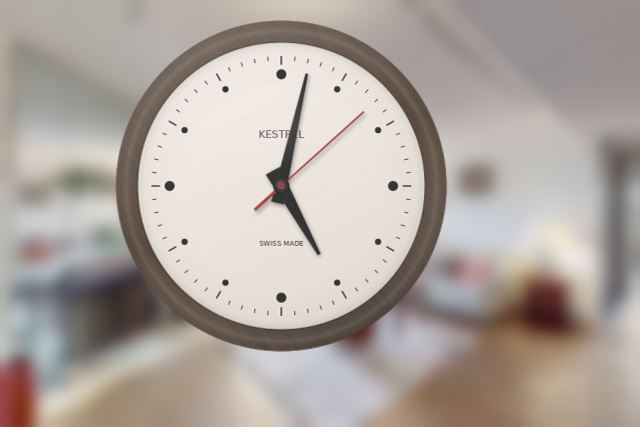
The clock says 5:02:08
